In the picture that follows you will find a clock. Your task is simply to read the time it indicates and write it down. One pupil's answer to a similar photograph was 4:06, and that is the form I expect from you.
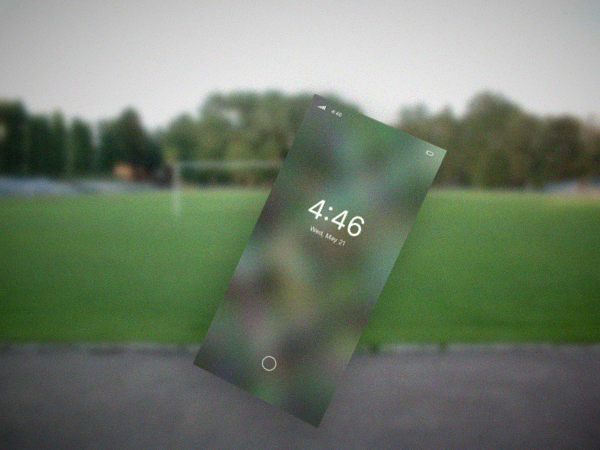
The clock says 4:46
